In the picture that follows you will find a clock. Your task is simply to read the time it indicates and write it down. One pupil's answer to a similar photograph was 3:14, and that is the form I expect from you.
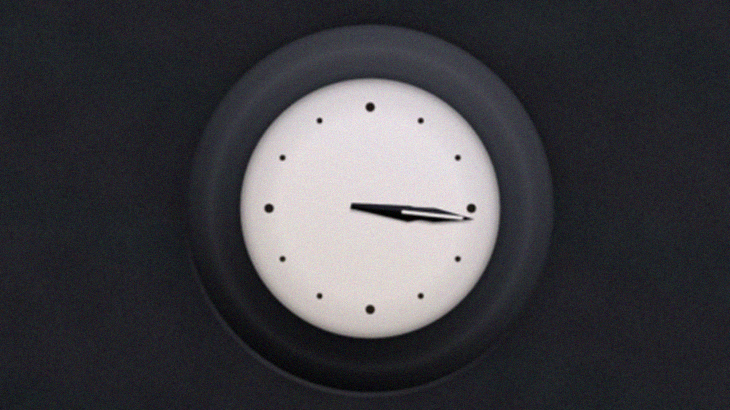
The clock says 3:16
